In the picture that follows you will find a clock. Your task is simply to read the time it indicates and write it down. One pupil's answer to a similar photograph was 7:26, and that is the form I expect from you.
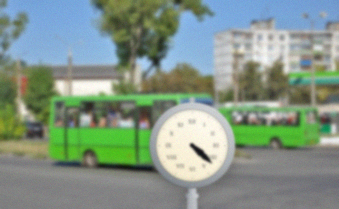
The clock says 4:22
